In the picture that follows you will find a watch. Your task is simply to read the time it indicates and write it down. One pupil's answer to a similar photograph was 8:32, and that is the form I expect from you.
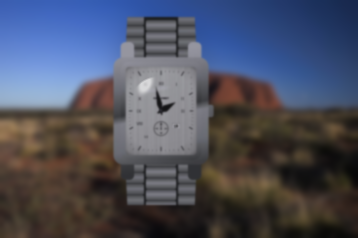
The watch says 1:58
